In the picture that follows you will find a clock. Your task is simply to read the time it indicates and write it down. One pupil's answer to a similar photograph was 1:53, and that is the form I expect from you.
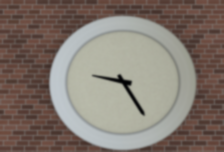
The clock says 9:25
